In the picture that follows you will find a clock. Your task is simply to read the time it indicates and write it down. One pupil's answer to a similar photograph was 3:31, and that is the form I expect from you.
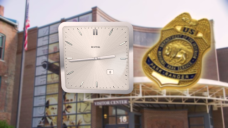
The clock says 2:44
